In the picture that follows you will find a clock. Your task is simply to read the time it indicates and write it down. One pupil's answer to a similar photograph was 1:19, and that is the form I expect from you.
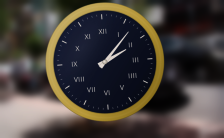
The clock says 2:07
